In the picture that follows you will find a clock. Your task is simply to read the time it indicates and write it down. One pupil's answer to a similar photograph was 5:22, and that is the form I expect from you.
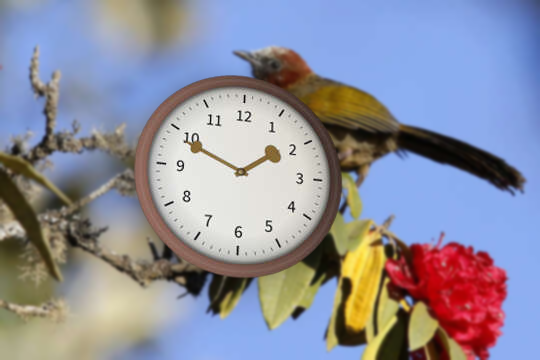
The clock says 1:49
